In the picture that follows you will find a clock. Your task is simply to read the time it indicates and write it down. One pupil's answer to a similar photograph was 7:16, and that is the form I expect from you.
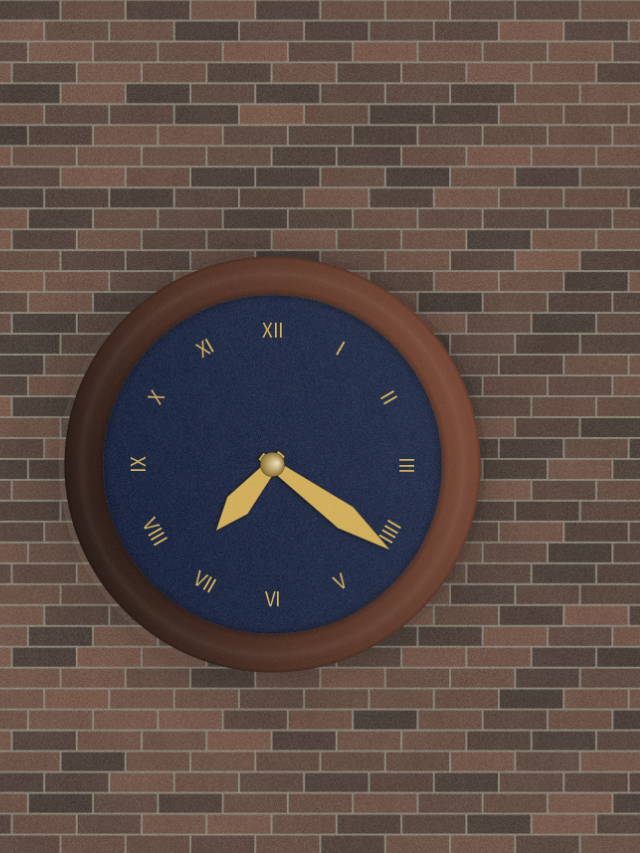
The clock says 7:21
